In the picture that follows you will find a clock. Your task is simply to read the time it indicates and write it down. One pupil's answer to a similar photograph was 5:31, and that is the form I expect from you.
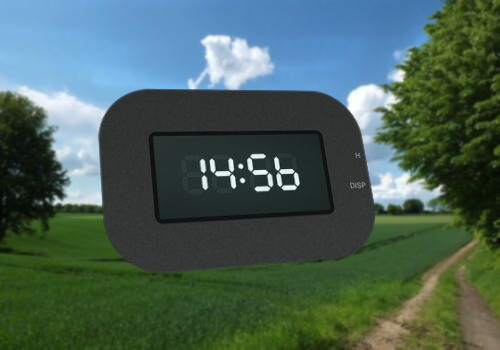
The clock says 14:56
